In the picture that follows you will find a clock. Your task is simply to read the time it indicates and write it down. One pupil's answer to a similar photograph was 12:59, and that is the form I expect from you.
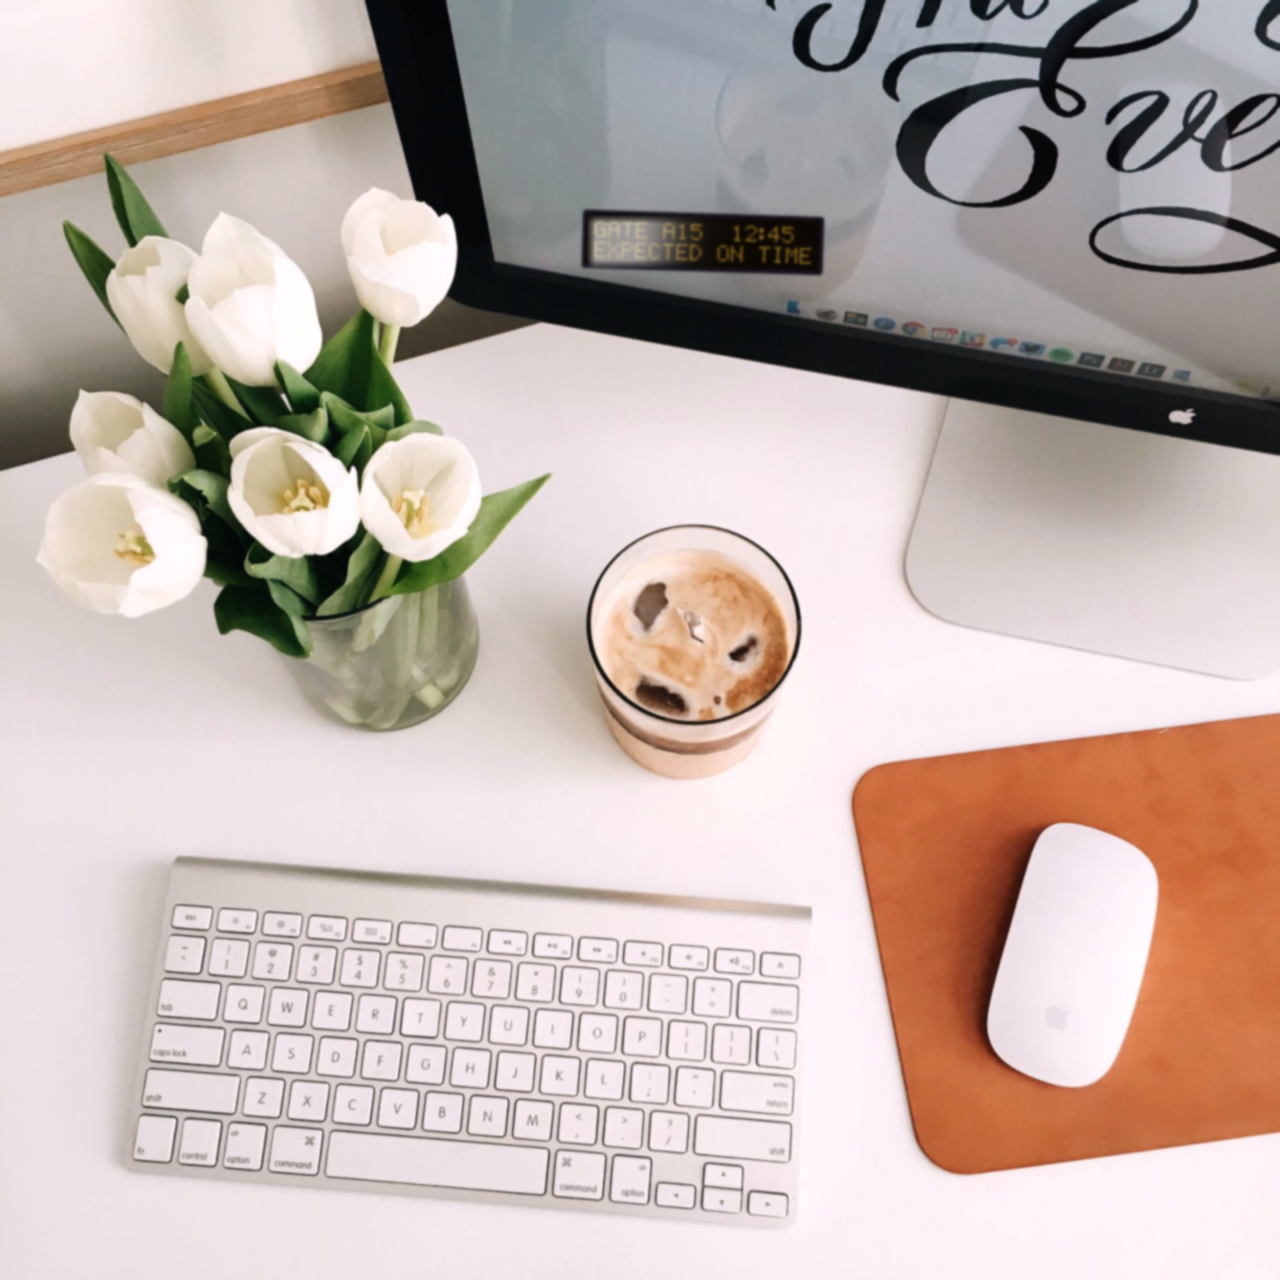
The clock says 12:45
